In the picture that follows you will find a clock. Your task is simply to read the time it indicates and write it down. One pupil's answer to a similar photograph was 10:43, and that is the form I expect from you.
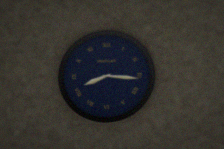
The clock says 8:16
